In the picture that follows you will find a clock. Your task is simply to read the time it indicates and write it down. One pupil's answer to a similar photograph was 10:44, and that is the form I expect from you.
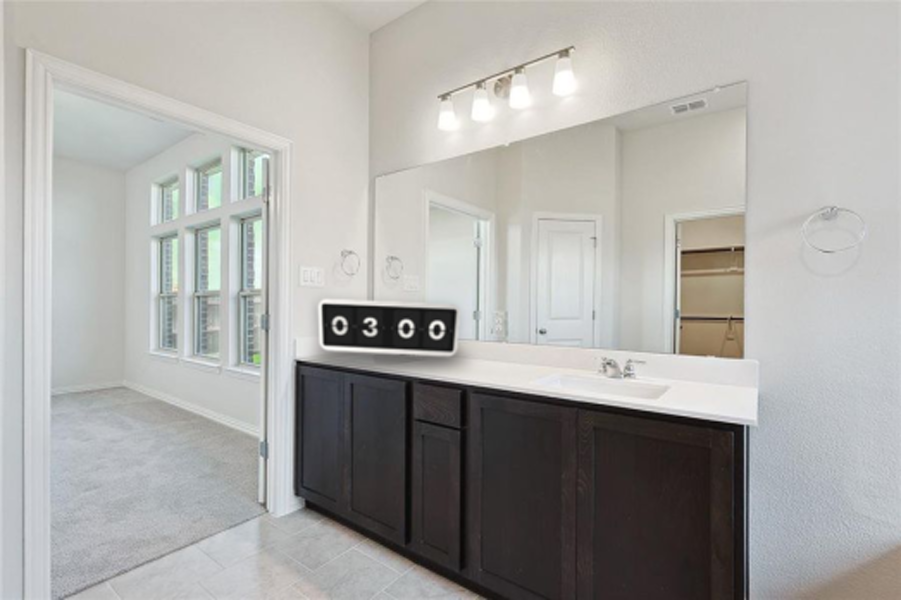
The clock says 3:00
